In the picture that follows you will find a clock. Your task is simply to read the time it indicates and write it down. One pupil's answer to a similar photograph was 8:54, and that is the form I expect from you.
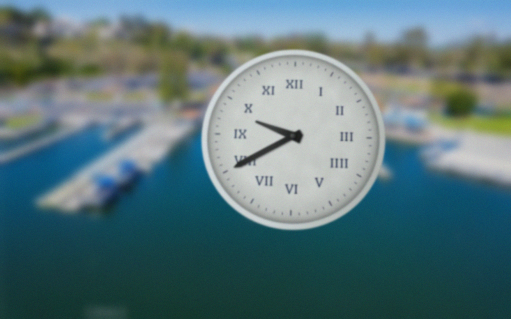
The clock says 9:40
